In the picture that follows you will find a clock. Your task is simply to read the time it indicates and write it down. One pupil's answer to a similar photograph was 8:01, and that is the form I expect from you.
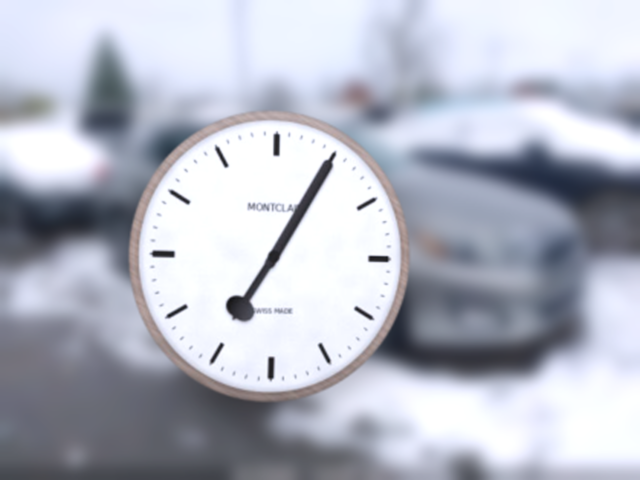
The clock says 7:05
